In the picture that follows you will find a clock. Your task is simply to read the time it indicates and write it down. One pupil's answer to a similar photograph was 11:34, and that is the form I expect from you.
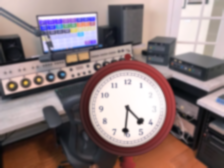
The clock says 4:31
